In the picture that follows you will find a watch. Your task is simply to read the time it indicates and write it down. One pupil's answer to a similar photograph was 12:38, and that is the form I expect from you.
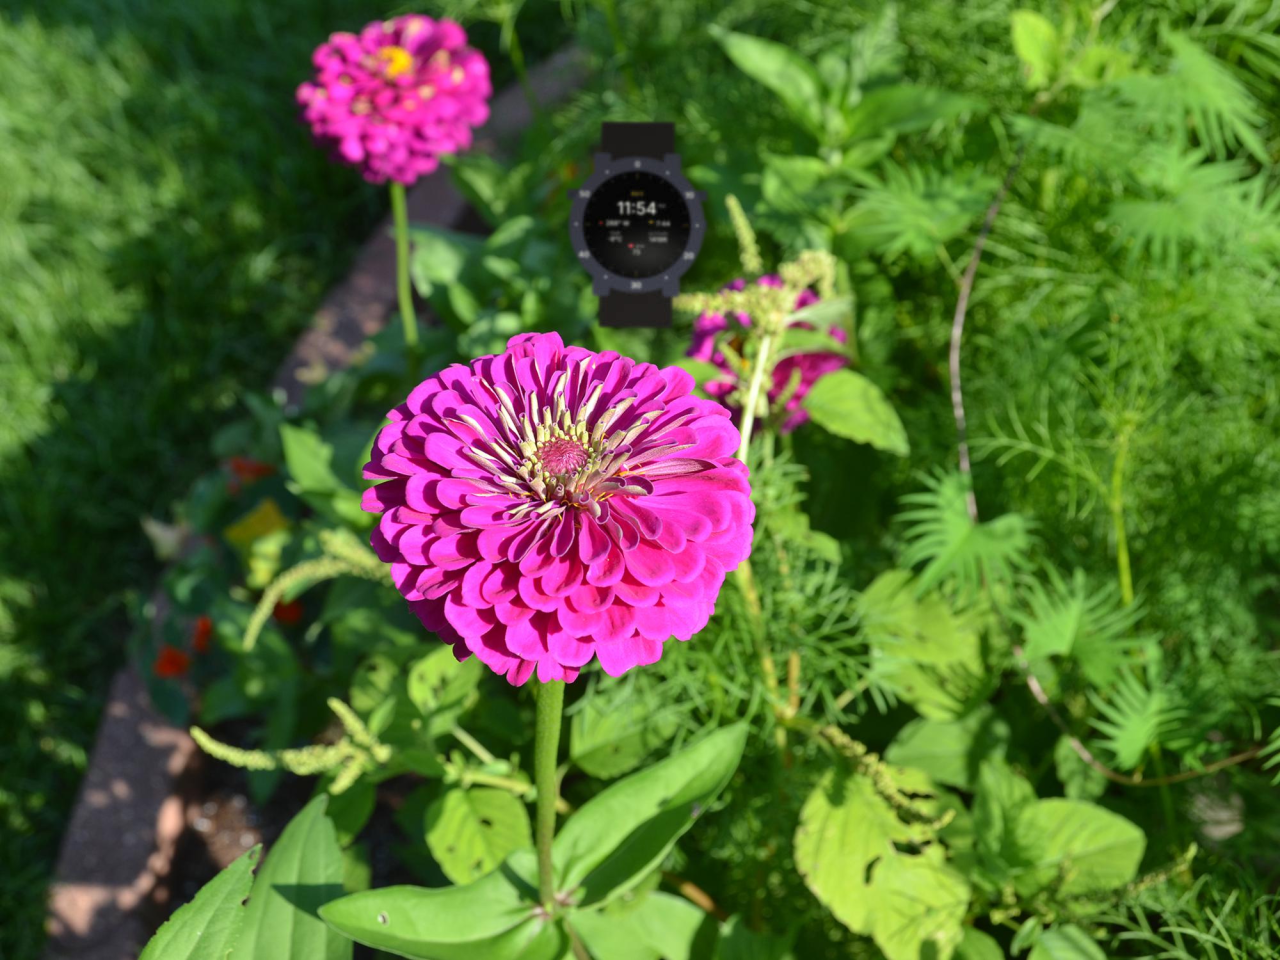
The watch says 11:54
